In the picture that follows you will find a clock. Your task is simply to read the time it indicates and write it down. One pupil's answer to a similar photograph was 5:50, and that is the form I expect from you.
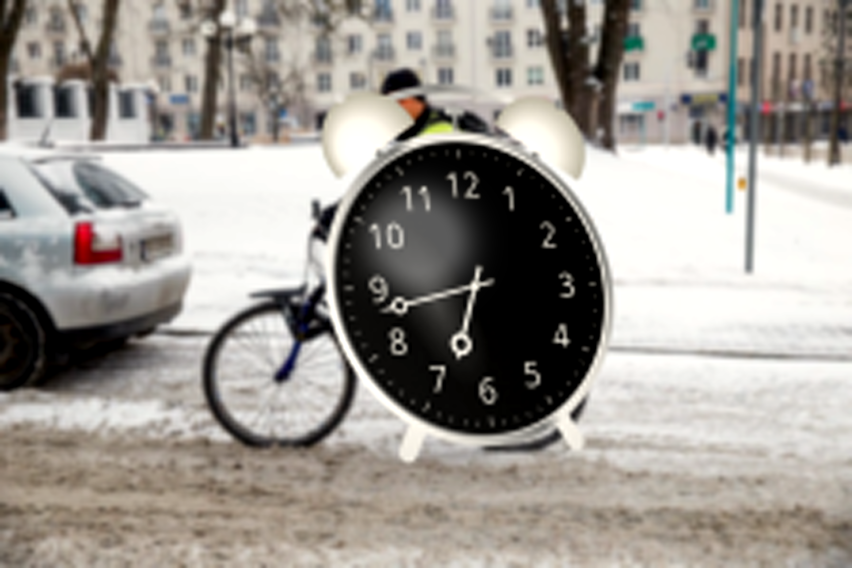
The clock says 6:43
